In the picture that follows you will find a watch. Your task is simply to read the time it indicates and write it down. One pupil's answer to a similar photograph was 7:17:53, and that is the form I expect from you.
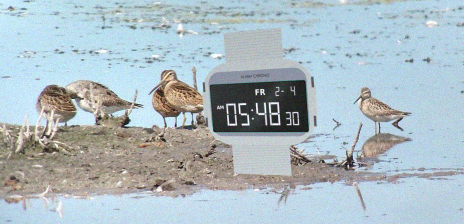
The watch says 5:48:30
